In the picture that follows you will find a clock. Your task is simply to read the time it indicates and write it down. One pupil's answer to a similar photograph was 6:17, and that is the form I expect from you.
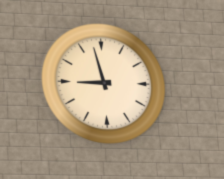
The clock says 8:58
